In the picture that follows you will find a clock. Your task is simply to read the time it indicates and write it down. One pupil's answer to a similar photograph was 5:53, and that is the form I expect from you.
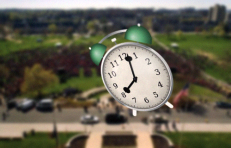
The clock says 8:02
